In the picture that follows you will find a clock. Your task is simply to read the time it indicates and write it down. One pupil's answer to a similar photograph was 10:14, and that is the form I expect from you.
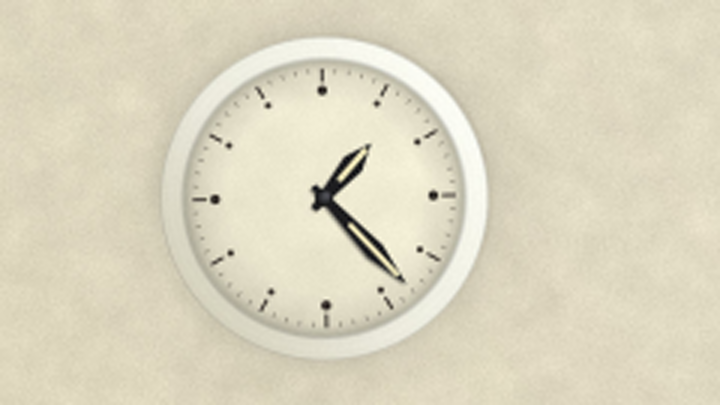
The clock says 1:23
